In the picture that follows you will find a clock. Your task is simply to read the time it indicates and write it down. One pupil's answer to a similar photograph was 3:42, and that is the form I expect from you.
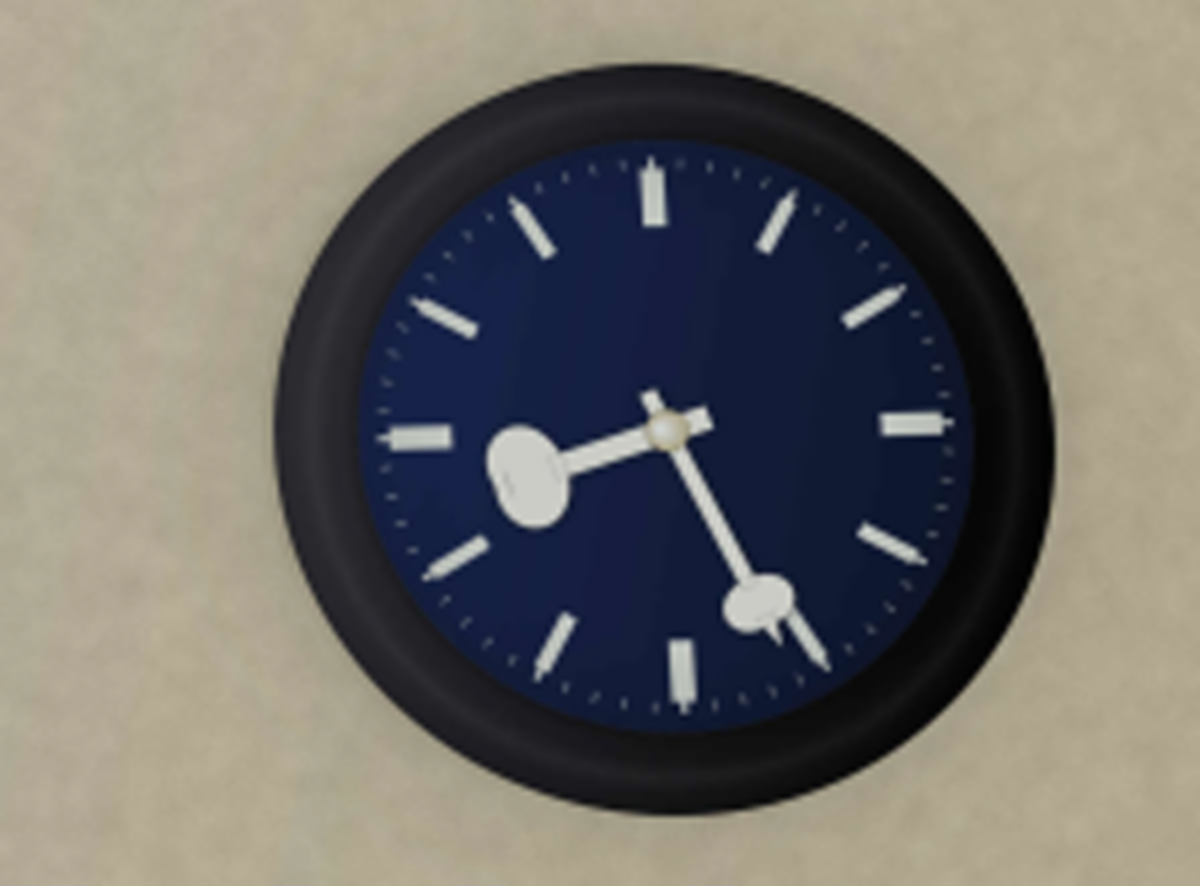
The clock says 8:26
